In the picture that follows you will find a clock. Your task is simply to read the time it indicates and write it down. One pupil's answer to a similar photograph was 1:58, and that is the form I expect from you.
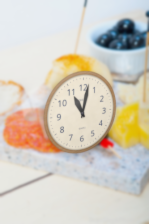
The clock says 11:02
